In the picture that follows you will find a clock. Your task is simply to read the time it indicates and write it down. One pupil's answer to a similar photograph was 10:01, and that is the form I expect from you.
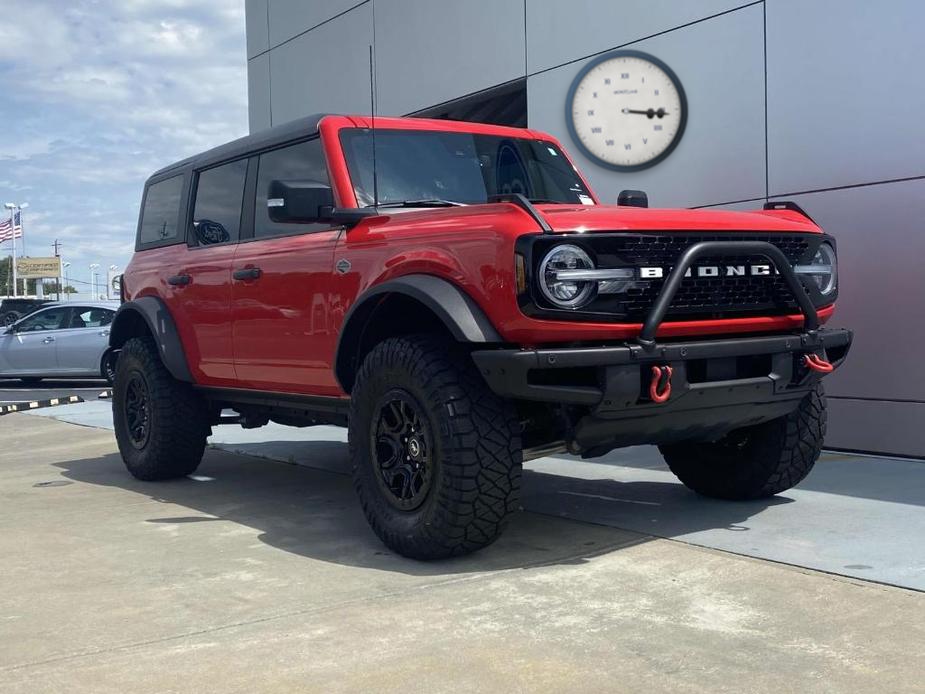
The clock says 3:16
